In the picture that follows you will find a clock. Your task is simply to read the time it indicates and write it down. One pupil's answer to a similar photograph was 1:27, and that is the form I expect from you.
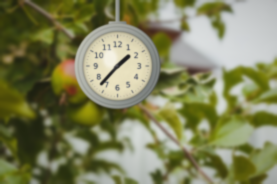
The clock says 1:37
